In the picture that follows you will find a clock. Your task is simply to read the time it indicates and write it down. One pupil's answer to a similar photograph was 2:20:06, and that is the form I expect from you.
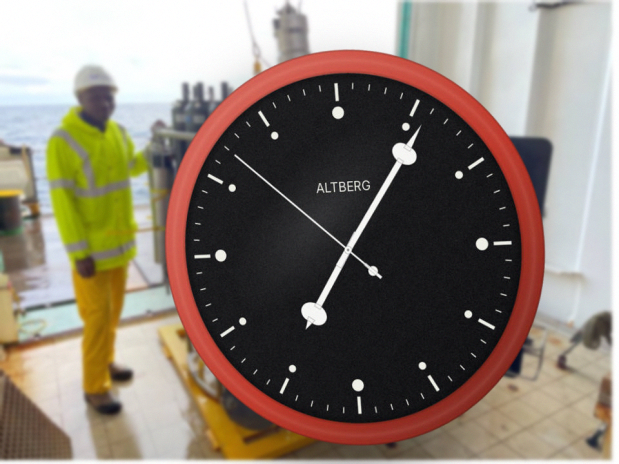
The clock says 7:05:52
